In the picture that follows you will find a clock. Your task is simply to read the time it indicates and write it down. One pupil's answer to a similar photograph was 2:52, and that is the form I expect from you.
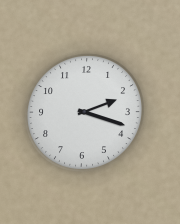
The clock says 2:18
